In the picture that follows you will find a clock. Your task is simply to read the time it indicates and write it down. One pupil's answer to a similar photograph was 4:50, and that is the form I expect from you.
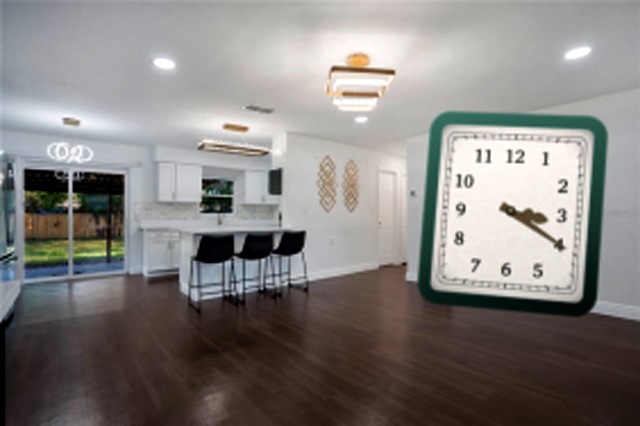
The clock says 3:20
